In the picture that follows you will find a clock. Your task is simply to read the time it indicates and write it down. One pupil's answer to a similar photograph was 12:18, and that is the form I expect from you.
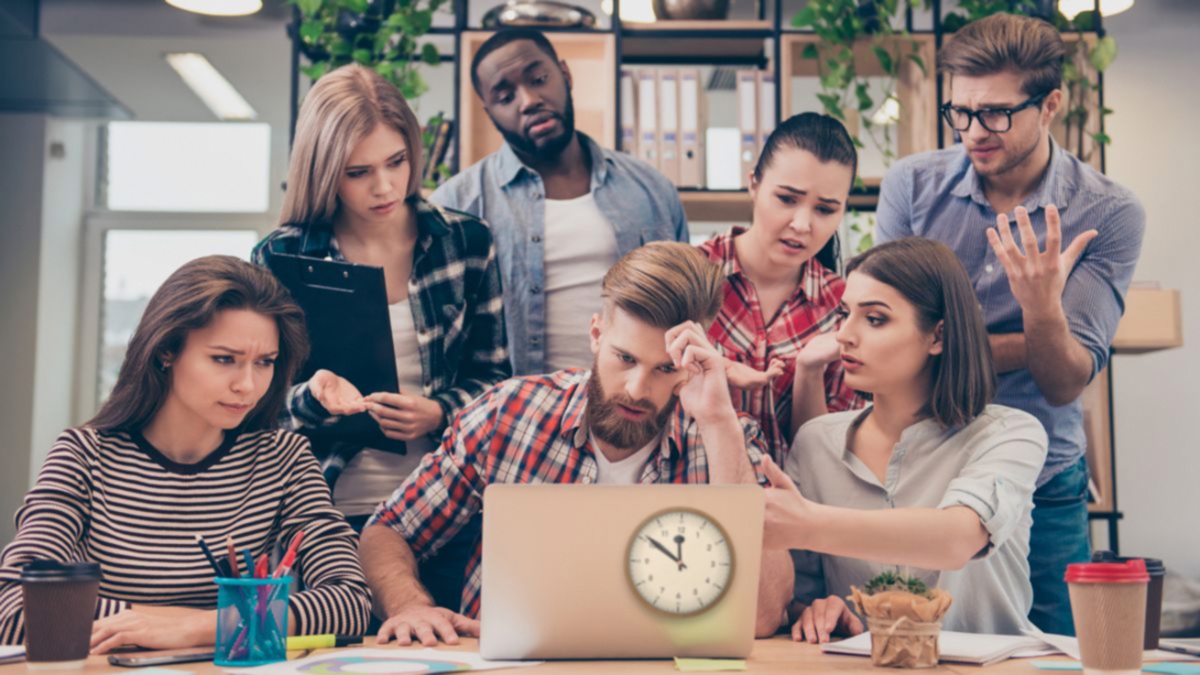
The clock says 11:51
